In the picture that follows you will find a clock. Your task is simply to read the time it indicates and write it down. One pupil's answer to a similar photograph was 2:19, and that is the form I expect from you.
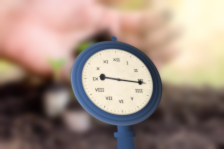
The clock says 9:16
